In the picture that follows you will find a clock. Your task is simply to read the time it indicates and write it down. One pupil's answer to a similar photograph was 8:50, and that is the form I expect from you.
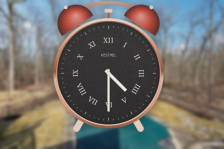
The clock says 4:30
